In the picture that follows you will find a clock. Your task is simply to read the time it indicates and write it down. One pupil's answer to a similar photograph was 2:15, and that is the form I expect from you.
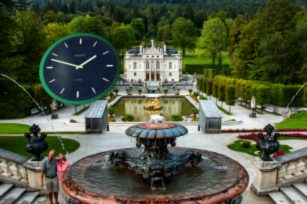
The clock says 1:48
